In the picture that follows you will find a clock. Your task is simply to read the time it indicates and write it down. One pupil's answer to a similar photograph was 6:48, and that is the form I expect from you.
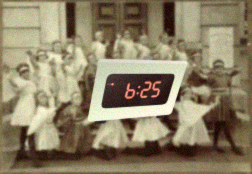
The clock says 6:25
